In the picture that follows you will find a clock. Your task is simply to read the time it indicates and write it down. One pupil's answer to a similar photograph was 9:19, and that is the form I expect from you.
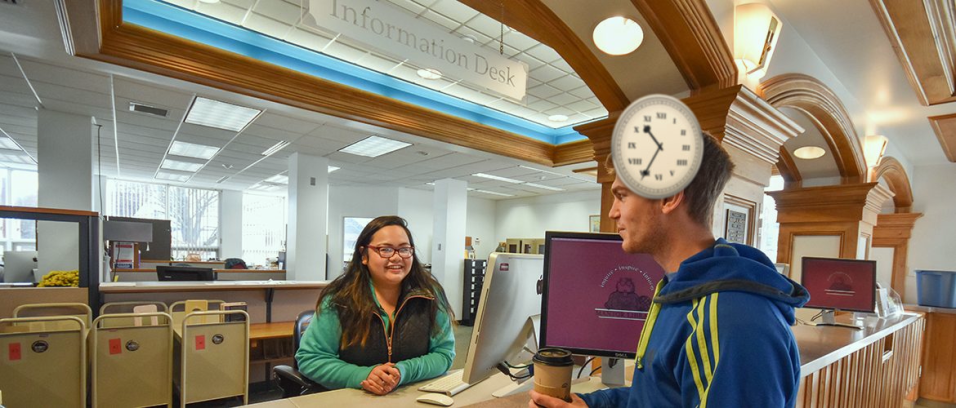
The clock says 10:35
